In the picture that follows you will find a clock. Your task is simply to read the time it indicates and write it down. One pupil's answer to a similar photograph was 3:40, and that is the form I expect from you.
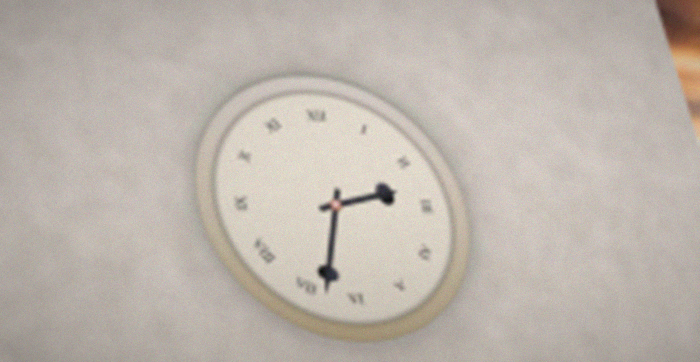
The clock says 2:33
